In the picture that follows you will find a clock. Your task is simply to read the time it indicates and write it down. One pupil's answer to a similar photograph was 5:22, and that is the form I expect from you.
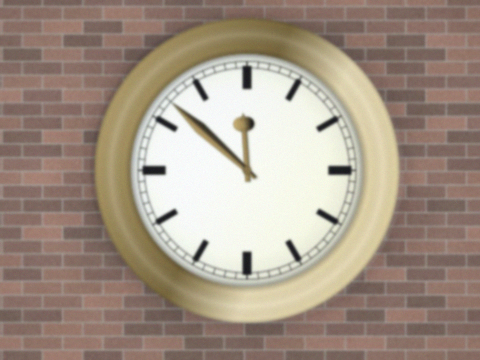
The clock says 11:52
